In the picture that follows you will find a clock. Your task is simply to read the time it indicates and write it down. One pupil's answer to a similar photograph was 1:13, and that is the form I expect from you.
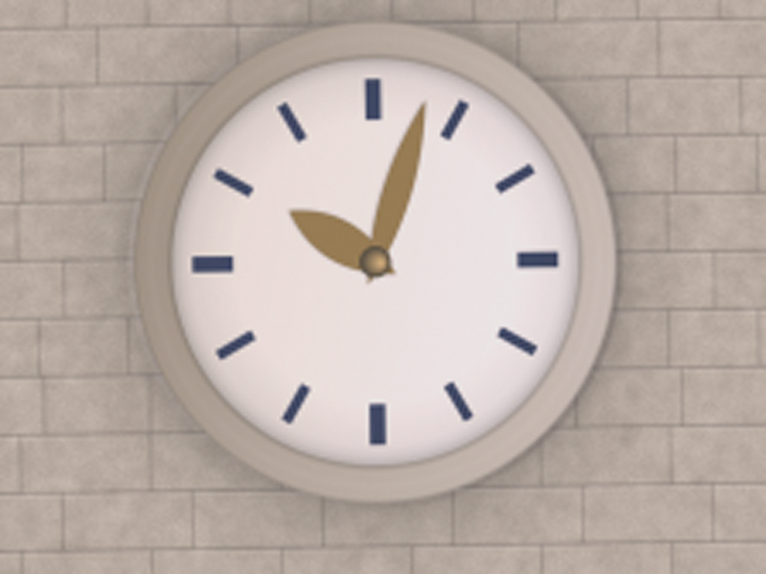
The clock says 10:03
